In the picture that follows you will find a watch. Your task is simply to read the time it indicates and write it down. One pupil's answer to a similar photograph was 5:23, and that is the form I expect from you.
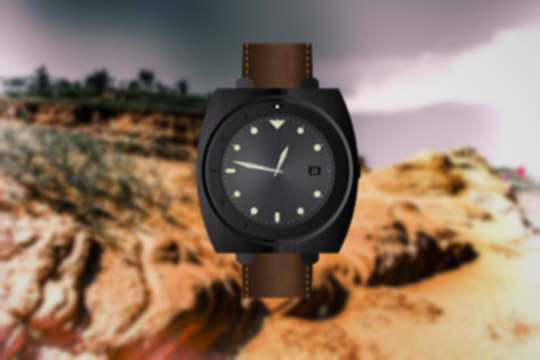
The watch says 12:47
